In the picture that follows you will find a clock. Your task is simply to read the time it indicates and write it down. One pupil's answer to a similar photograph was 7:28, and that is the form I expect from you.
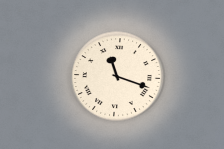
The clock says 11:18
